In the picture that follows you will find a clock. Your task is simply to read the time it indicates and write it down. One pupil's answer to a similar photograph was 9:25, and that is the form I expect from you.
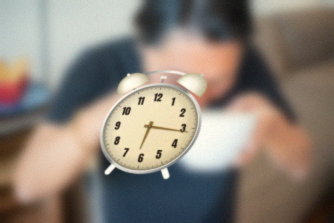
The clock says 6:16
